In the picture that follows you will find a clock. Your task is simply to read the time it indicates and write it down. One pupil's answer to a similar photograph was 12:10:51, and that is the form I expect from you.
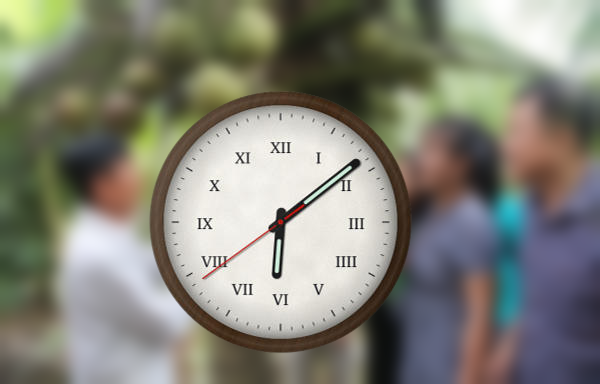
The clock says 6:08:39
